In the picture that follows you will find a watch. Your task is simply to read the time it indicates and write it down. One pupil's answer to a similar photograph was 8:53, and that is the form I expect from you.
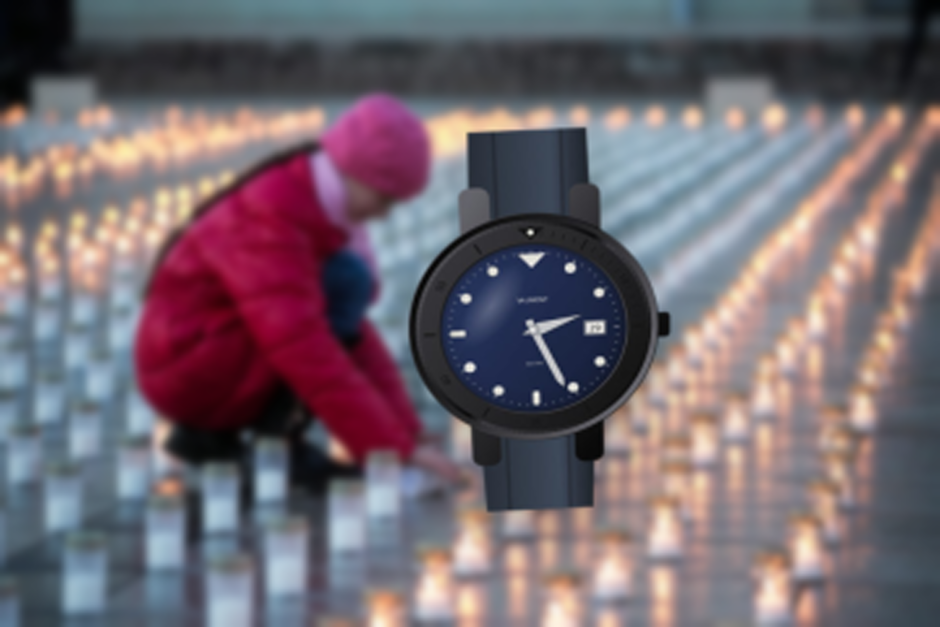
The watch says 2:26
